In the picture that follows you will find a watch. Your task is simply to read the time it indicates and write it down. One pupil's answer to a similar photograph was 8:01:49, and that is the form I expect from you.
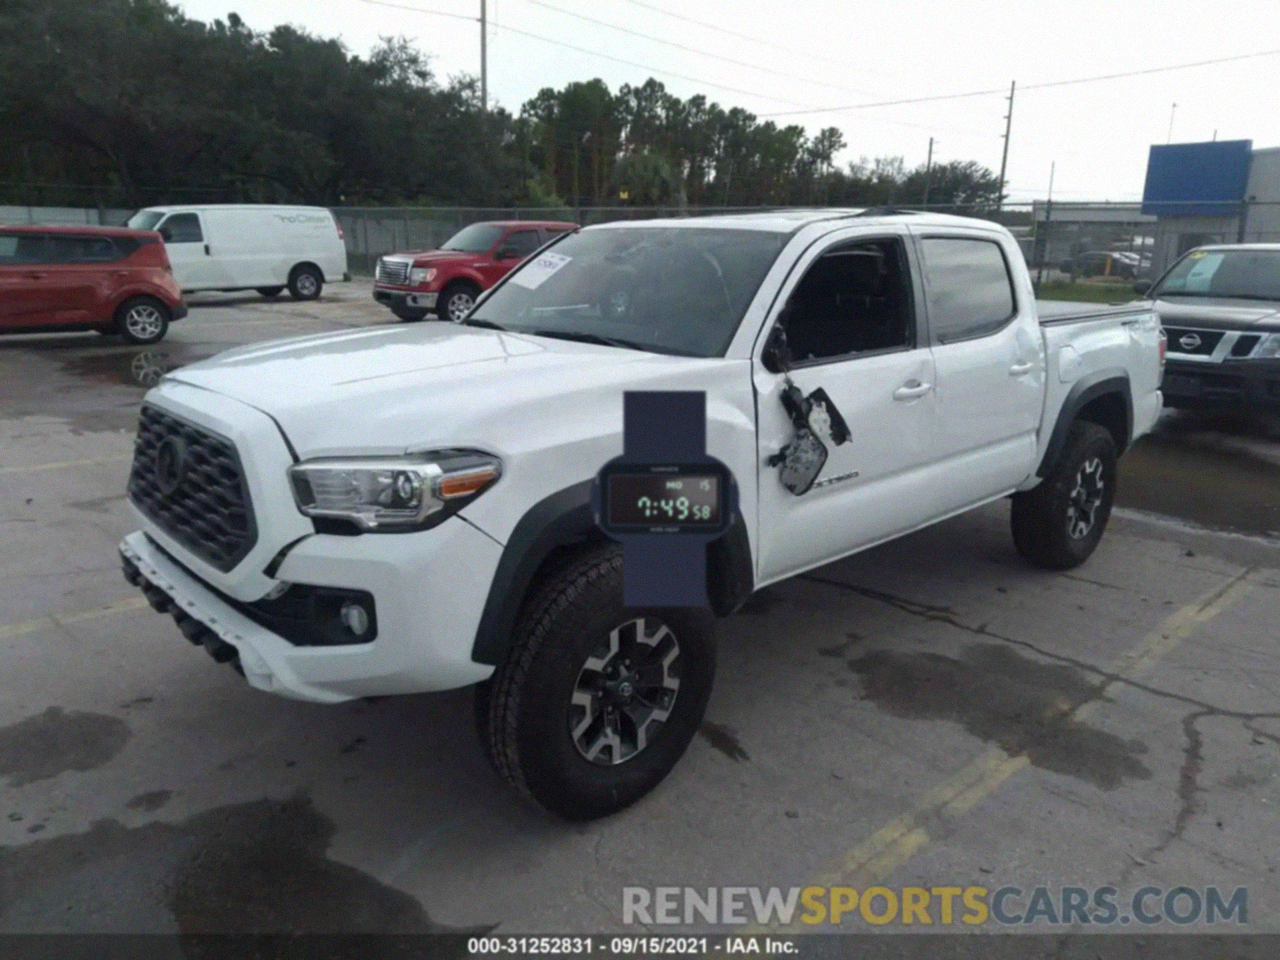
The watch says 7:49:58
